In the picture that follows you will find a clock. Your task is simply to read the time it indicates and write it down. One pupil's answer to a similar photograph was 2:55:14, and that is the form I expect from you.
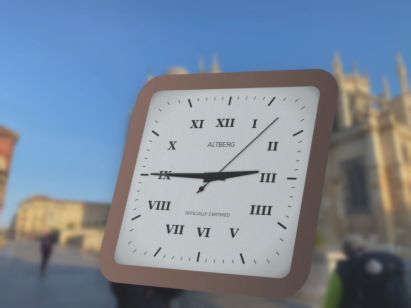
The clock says 2:45:07
